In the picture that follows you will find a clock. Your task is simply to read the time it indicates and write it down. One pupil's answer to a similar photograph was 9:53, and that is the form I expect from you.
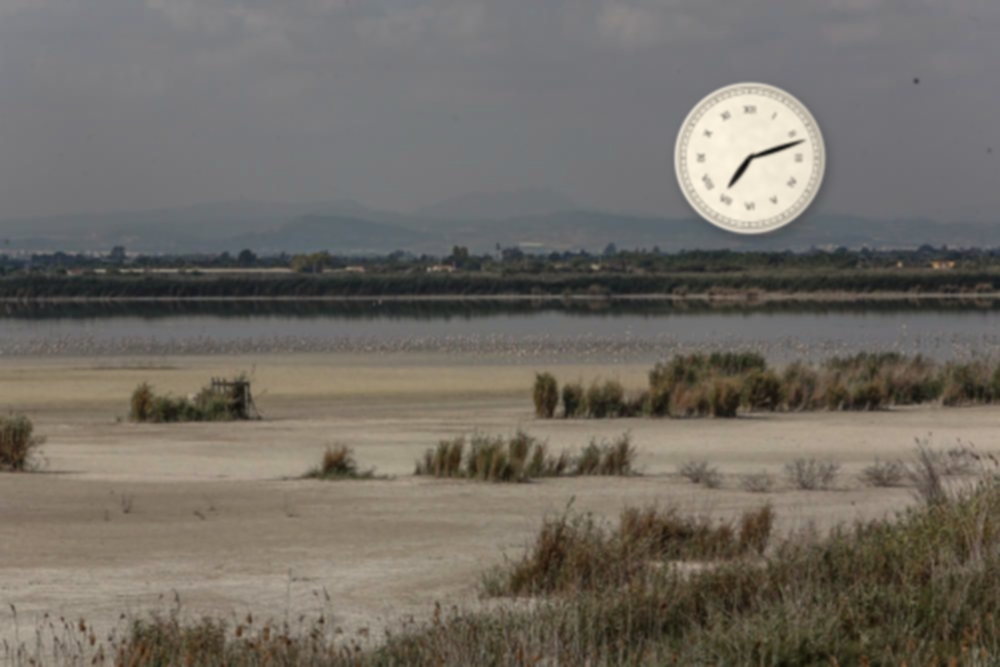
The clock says 7:12
